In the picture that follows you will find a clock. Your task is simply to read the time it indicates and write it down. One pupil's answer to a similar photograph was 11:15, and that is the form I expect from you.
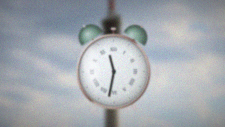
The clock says 11:32
